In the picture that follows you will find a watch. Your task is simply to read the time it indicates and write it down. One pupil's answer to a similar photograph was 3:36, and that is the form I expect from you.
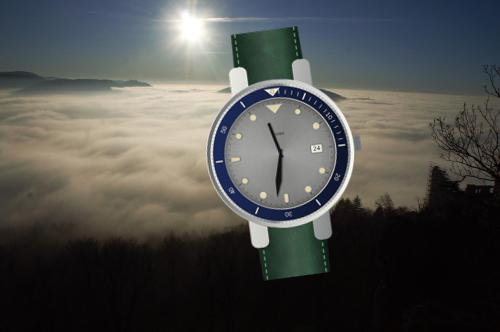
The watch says 11:32
